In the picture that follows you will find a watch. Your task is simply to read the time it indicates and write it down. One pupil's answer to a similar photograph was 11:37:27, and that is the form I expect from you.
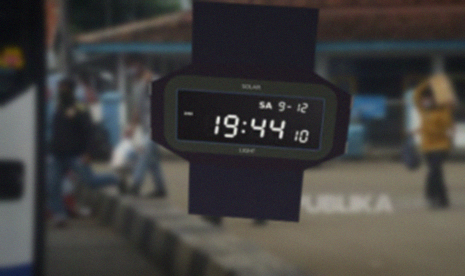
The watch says 19:44:10
